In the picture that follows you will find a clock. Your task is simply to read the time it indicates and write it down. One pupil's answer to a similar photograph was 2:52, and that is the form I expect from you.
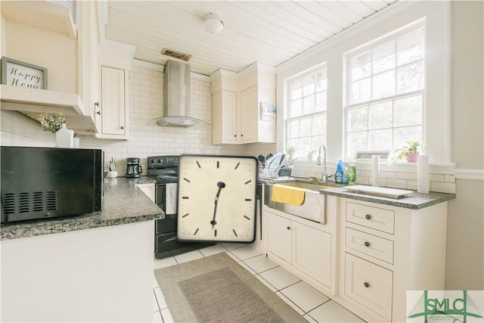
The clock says 12:31
